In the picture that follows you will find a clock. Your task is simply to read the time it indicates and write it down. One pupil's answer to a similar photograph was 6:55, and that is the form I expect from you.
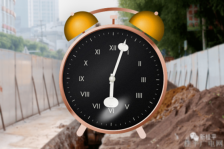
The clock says 6:03
